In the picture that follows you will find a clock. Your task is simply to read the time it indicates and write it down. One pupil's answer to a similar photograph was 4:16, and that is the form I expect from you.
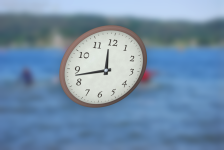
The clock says 11:43
